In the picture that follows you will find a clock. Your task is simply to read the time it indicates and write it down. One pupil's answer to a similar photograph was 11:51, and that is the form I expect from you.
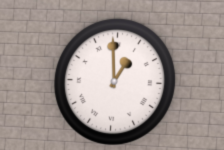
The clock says 12:59
